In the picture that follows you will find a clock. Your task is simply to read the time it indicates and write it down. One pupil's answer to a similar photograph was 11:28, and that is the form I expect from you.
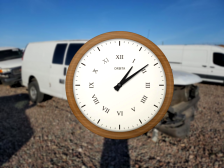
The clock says 1:09
